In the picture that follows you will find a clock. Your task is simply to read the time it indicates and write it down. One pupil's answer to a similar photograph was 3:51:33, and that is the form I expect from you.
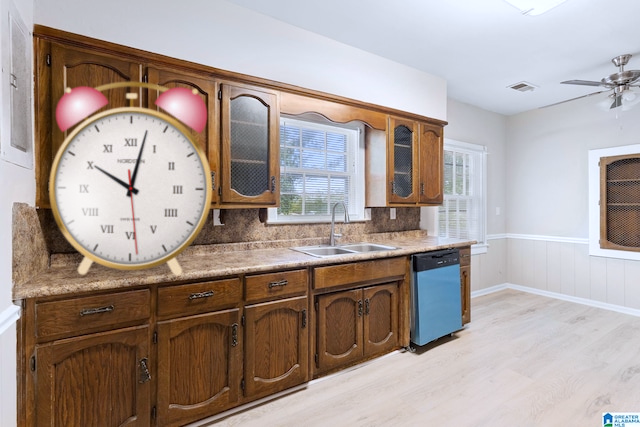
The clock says 10:02:29
